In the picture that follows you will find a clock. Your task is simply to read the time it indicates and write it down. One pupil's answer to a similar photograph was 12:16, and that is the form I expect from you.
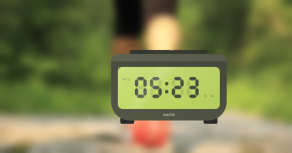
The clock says 5:23
